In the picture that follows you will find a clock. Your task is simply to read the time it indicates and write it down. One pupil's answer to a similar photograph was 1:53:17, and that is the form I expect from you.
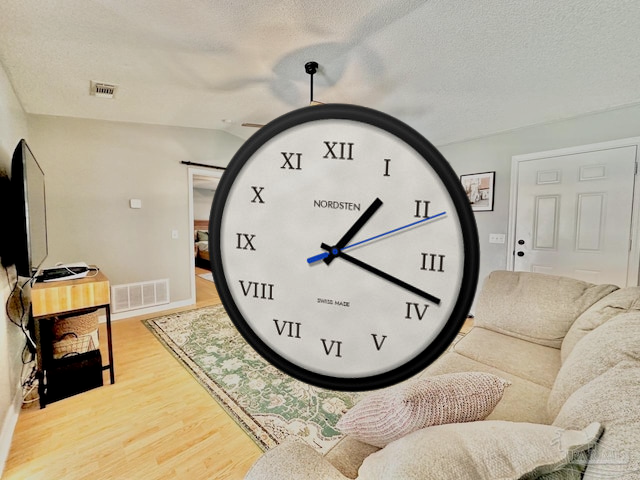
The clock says 1:18:11
